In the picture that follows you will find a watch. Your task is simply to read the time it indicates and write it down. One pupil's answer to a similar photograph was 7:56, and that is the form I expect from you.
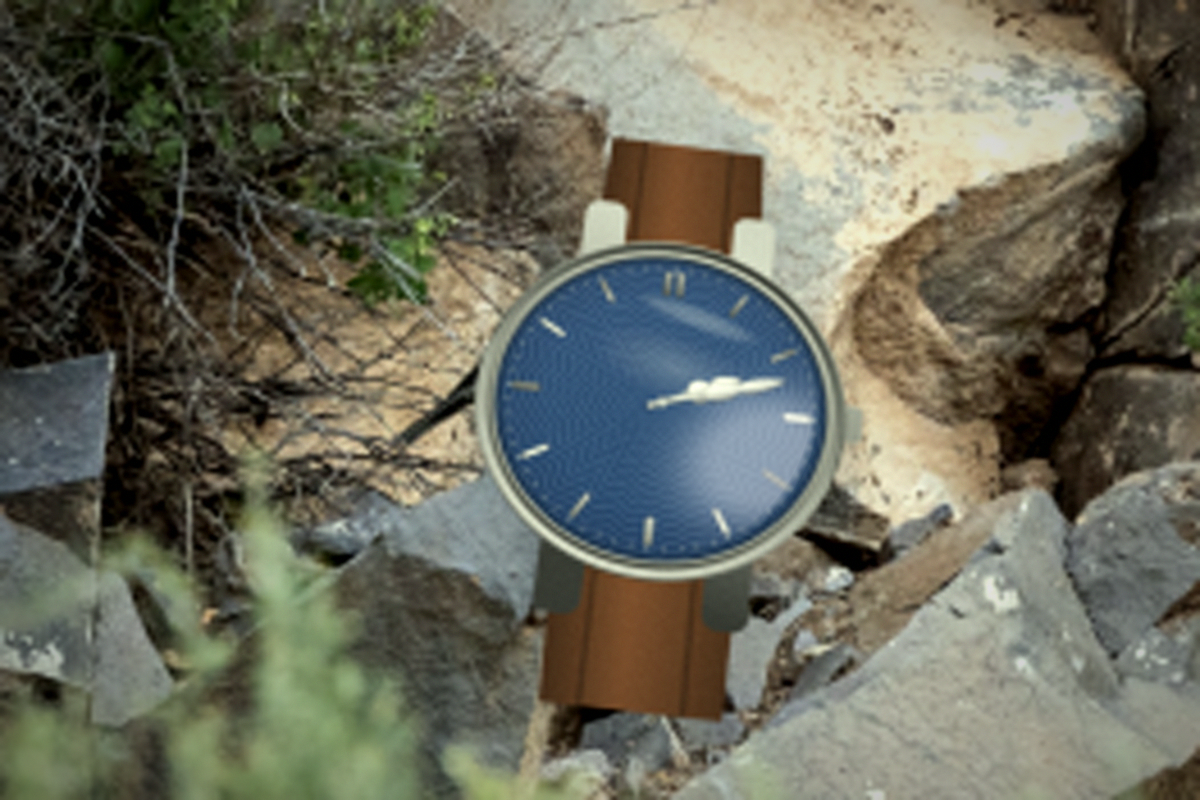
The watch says 2:12
